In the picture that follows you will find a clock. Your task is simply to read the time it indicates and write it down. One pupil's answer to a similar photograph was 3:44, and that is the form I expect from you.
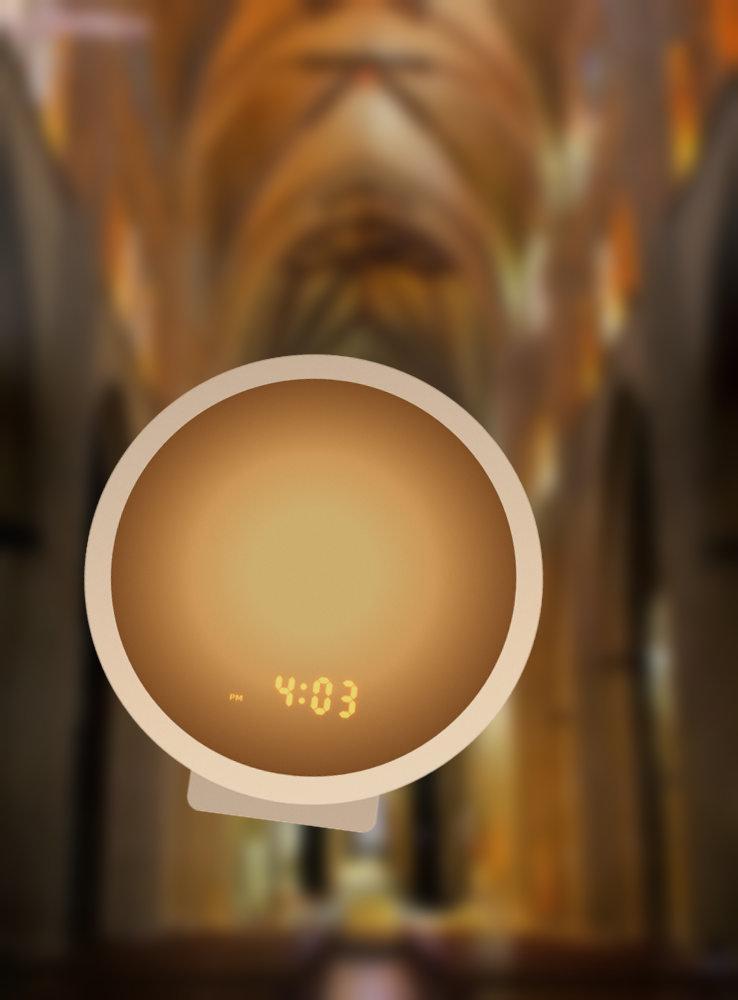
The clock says 4:03
